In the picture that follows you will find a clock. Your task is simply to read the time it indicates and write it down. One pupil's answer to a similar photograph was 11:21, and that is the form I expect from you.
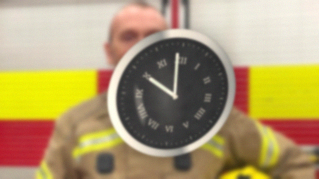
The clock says 9:59
